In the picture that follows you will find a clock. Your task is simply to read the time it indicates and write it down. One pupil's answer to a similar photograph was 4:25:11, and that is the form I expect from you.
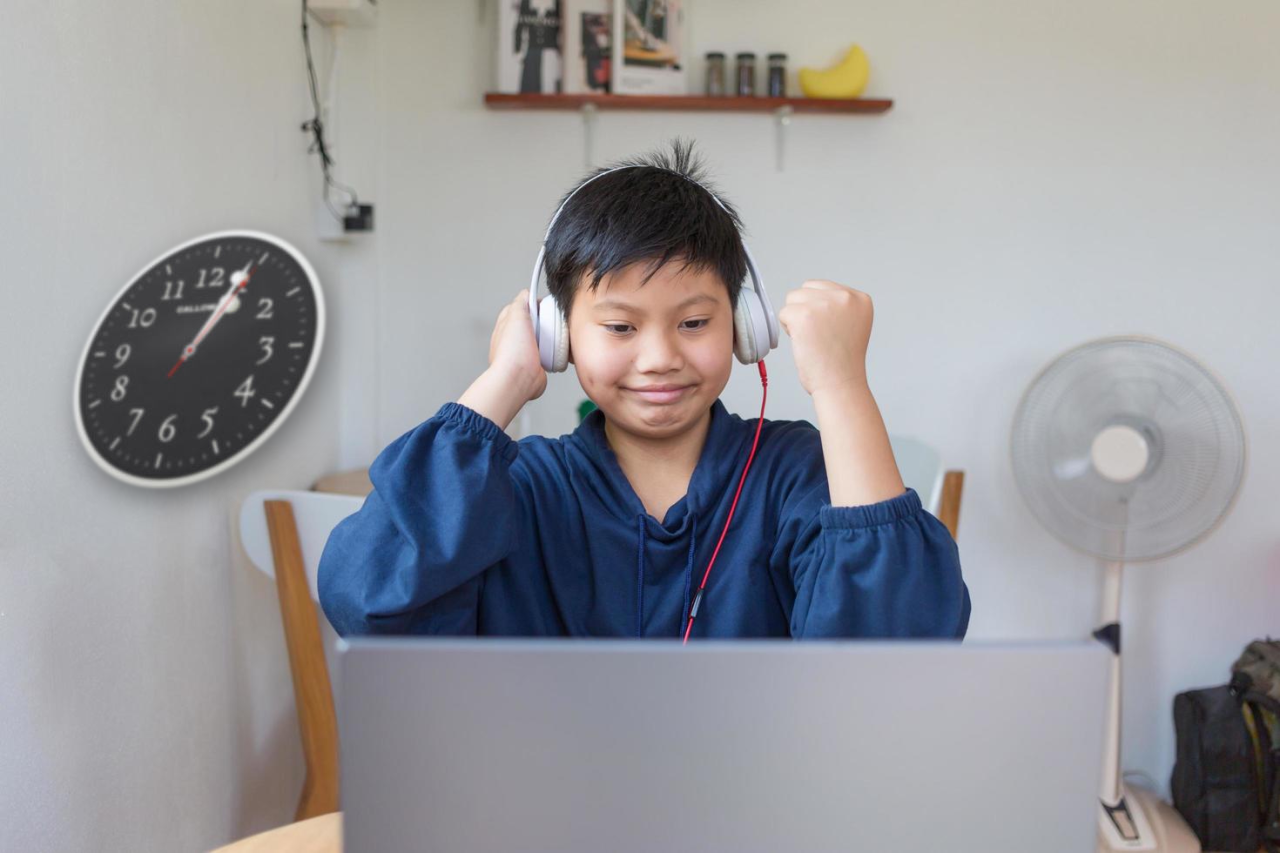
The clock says 1:04:05
